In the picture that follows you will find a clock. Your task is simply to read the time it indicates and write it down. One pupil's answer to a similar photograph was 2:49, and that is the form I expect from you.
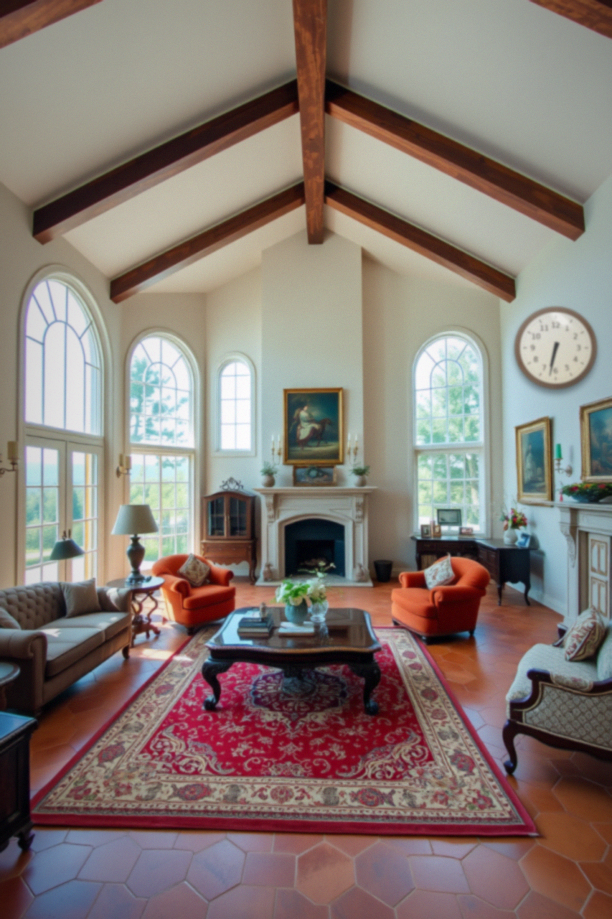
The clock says 6:32
